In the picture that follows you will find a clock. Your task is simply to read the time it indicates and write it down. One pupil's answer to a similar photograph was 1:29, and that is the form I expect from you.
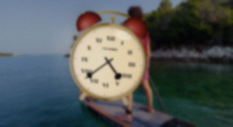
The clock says 4:38
